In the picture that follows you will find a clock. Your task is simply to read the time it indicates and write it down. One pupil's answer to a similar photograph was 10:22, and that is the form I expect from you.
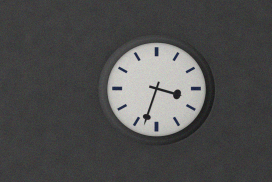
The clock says 3:33
